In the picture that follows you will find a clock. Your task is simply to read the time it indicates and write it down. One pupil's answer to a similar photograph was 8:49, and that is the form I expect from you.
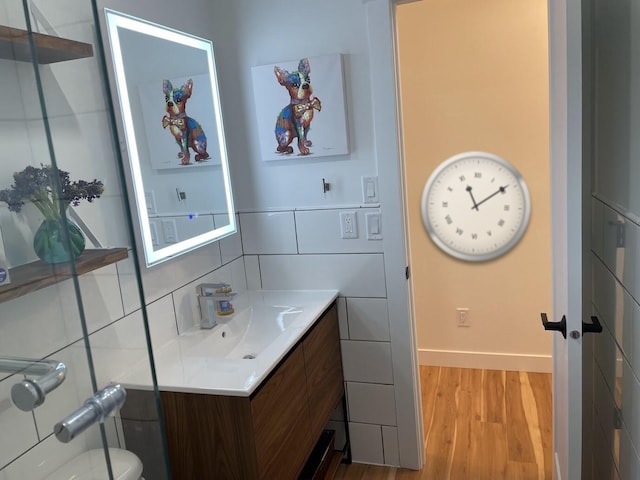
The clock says 11:09
